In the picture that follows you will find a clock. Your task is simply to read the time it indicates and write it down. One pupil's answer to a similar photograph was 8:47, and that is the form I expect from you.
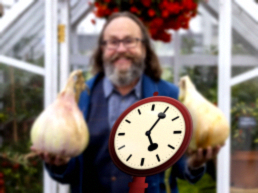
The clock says 5:05
